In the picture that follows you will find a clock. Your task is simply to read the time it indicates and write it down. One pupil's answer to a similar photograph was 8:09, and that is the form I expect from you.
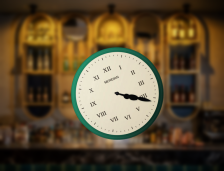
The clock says 4:21
